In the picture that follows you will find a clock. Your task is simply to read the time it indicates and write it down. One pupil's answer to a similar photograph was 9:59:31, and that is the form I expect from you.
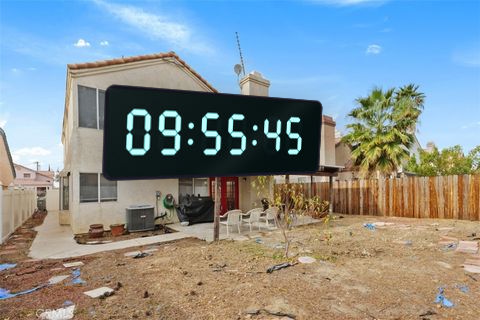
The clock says 9:55:45
